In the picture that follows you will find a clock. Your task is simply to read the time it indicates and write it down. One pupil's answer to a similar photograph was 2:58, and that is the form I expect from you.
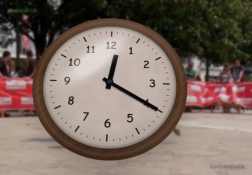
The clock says 12:20
